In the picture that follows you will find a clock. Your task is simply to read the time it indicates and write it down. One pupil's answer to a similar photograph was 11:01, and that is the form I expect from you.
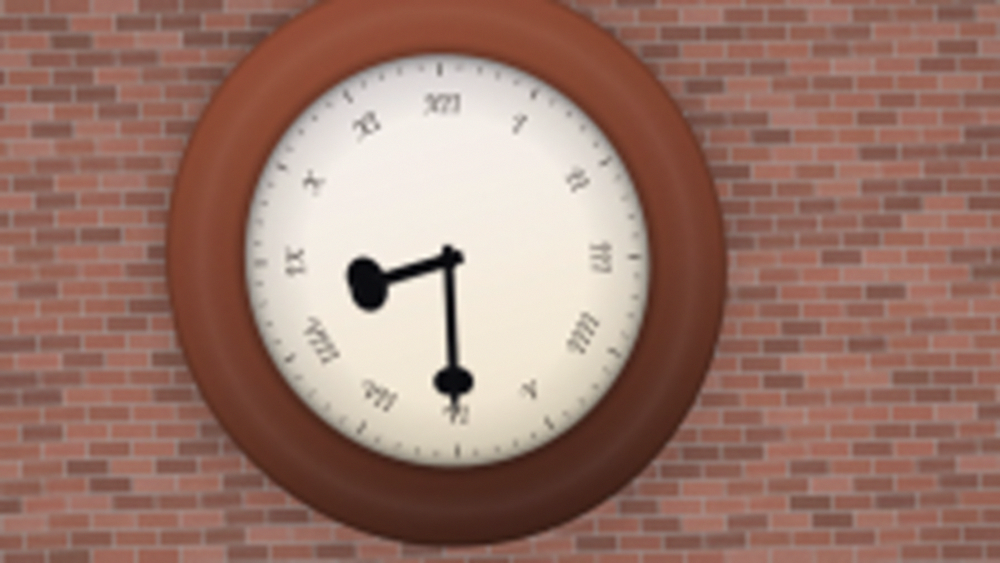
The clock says 8:30
